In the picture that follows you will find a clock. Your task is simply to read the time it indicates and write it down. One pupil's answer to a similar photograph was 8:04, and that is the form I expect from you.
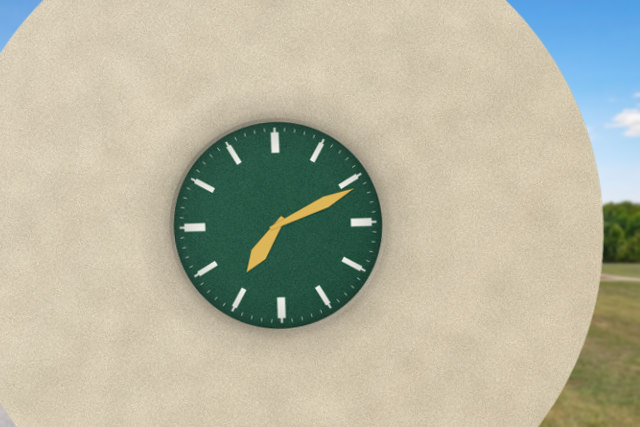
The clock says 7:11
